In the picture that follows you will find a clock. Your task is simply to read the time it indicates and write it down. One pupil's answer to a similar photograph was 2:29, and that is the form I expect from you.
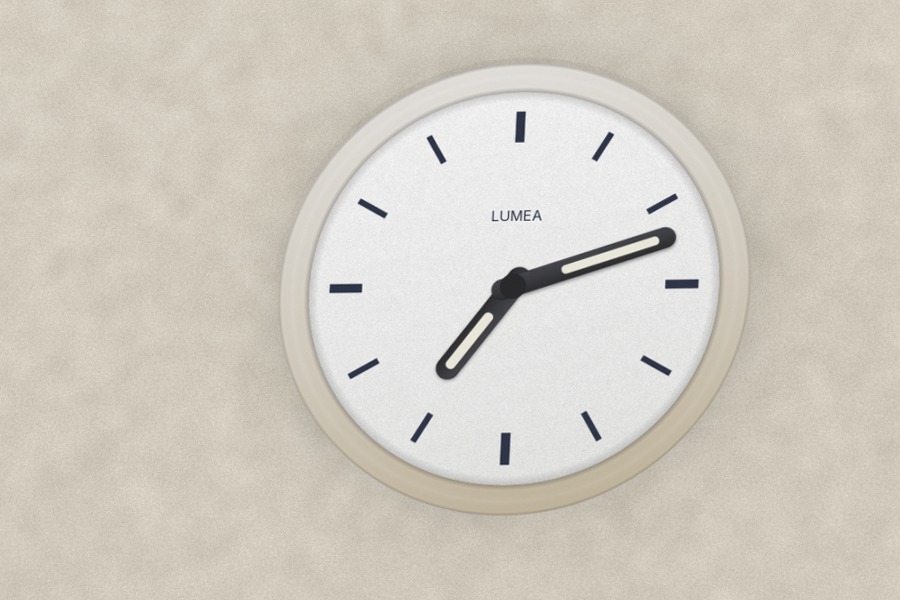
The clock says 7:12
